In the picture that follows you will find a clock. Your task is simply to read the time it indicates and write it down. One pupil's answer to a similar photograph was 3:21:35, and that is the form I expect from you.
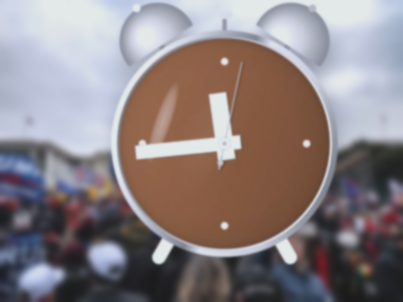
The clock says 11:44:02
